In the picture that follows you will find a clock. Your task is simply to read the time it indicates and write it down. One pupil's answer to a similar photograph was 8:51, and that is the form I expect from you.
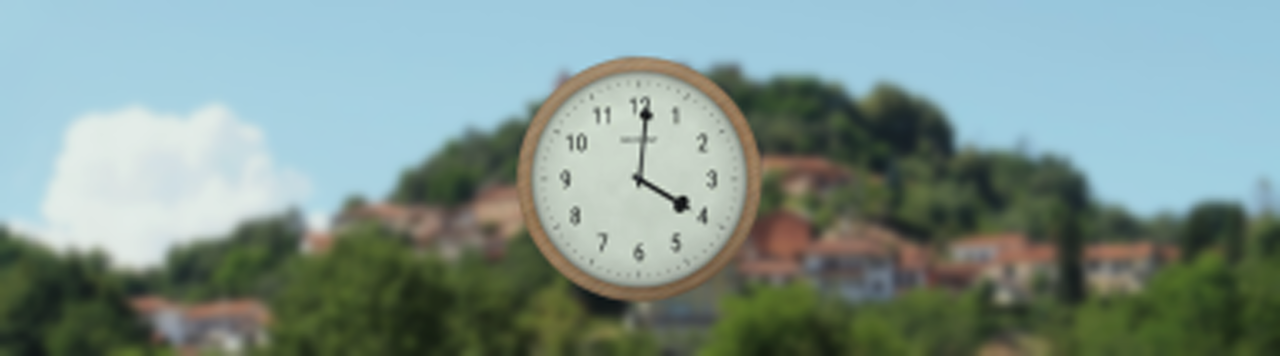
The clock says 4:01
